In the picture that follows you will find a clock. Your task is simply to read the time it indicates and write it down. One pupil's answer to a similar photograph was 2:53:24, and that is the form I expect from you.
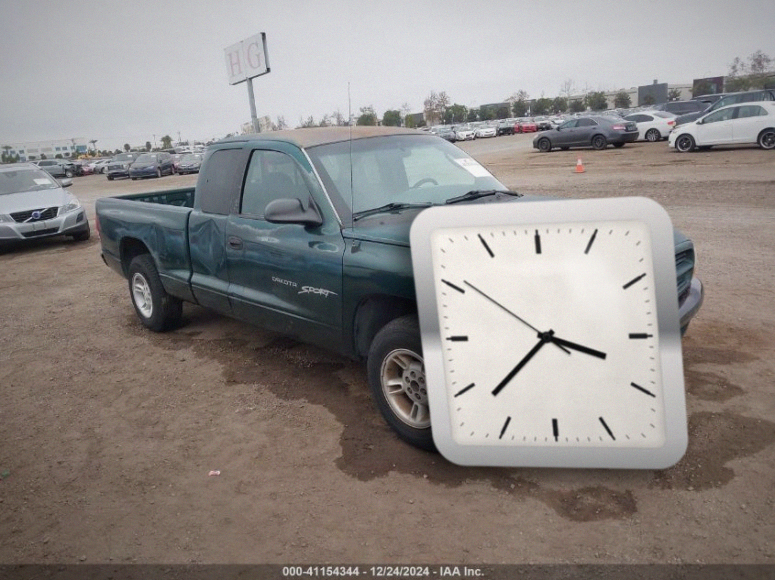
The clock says 3:37:51
